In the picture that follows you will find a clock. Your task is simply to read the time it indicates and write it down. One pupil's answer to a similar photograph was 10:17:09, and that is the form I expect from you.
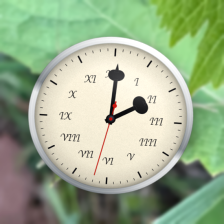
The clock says 2:00:32
